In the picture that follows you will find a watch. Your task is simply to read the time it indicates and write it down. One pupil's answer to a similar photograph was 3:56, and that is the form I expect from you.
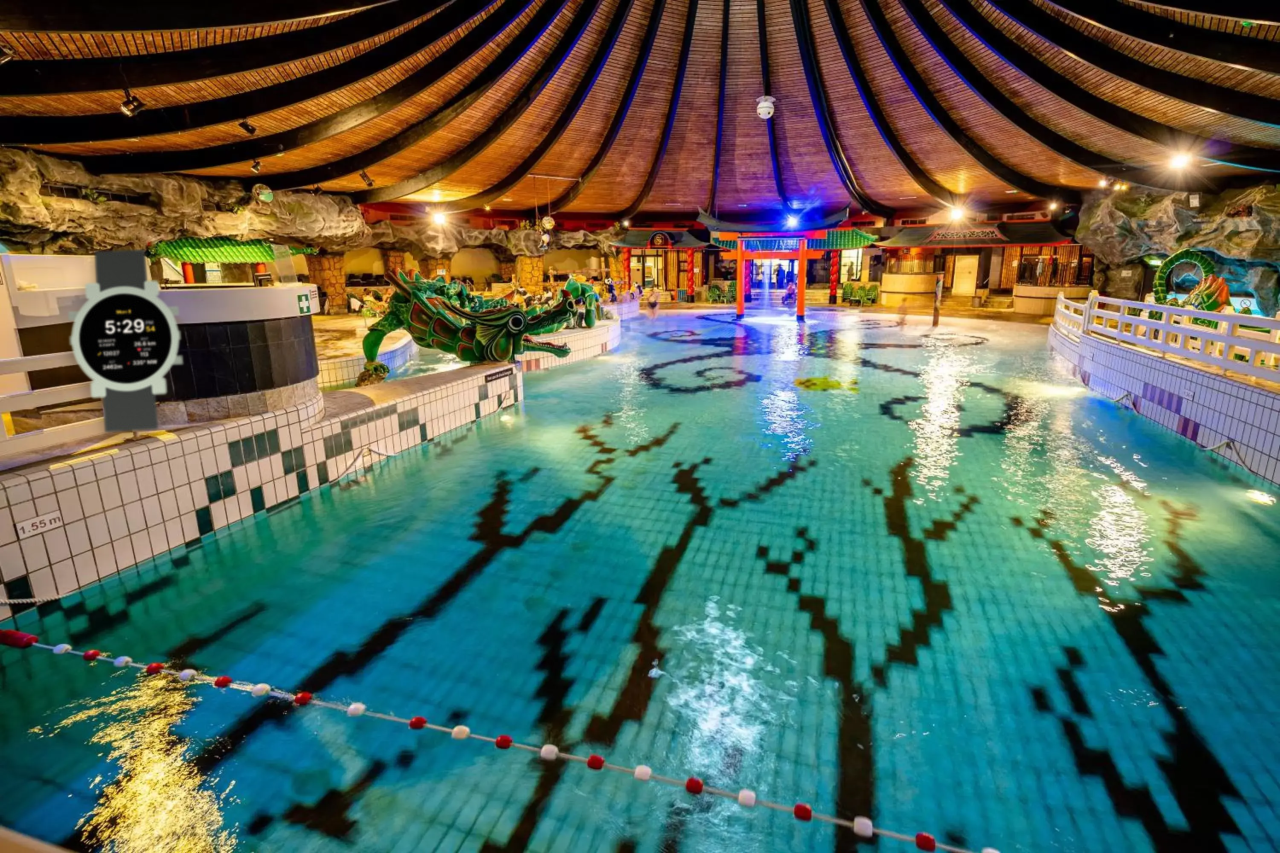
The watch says 5:29
